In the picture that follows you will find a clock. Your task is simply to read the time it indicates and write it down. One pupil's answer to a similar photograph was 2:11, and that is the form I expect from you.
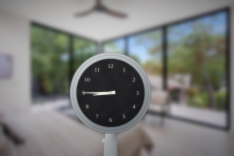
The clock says 8:45
